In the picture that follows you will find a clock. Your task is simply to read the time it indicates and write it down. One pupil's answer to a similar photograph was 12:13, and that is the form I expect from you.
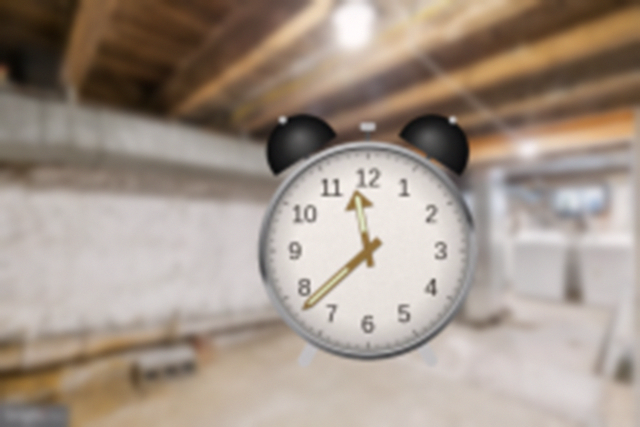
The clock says 11:38
